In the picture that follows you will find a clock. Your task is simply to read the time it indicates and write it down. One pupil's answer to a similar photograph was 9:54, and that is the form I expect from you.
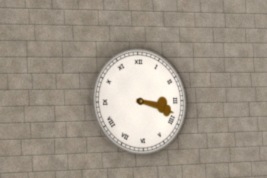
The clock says 3:18
